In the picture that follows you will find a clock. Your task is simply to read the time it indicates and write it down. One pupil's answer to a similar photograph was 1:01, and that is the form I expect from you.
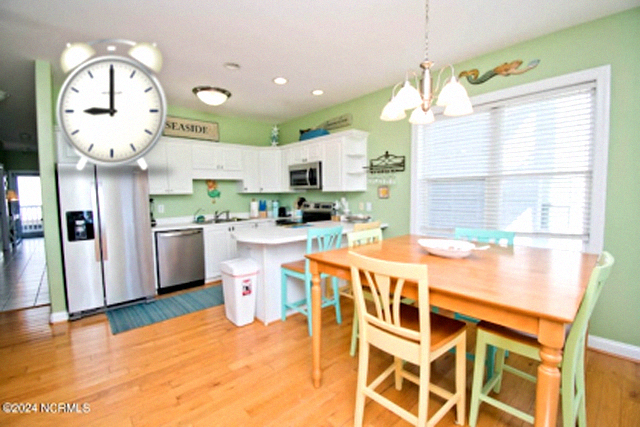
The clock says 9:00
